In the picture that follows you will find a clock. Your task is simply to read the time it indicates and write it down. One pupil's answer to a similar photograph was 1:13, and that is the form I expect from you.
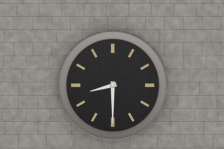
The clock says 8:30
